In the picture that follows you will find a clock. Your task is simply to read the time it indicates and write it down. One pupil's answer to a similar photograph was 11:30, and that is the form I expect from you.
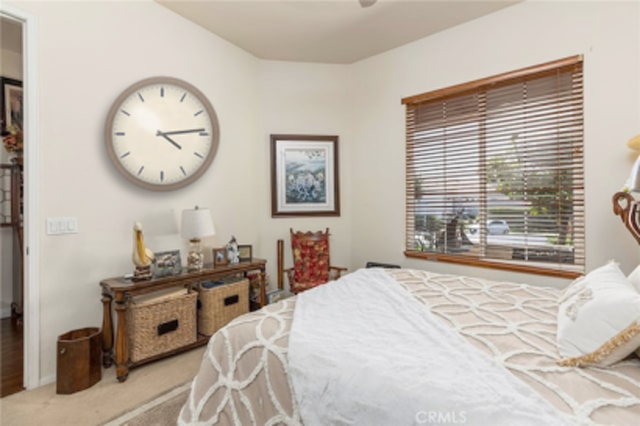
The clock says 4:14
